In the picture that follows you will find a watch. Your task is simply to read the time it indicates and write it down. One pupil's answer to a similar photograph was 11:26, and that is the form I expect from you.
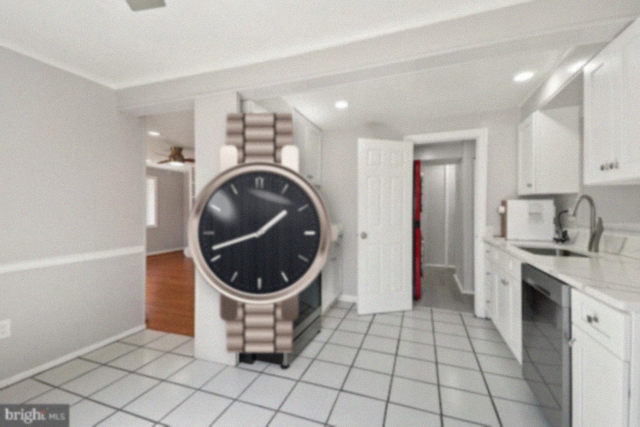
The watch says 1:42
